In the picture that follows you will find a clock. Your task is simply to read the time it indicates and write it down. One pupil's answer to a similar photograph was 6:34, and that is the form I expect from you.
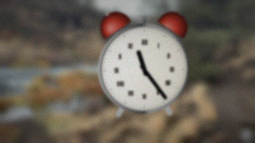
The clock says 11:24
